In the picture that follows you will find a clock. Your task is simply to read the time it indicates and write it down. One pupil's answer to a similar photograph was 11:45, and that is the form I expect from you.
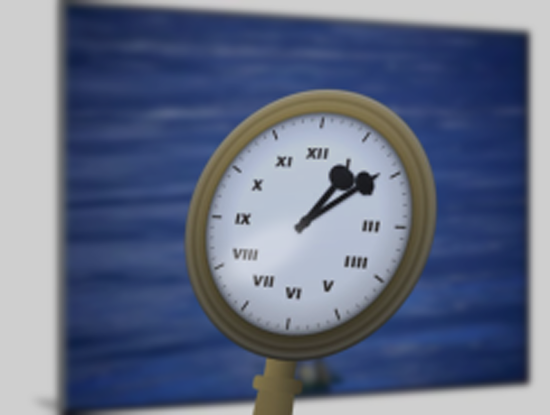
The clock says 1:09
